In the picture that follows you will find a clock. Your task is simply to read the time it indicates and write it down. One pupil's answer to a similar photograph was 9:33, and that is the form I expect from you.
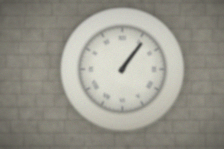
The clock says 1:06
